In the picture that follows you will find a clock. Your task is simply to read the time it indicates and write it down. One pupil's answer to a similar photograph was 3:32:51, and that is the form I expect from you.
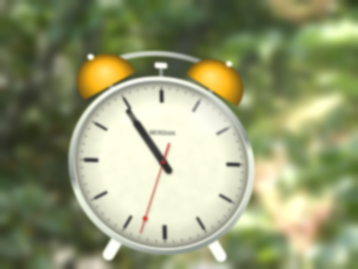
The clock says 10:54:33
